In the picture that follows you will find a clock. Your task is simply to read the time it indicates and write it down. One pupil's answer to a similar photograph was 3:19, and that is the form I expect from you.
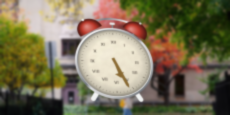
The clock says 5:26
